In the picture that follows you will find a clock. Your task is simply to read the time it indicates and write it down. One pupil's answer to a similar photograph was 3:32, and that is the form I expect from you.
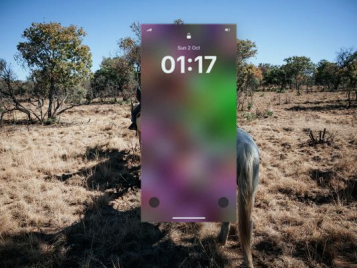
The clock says 1:17
